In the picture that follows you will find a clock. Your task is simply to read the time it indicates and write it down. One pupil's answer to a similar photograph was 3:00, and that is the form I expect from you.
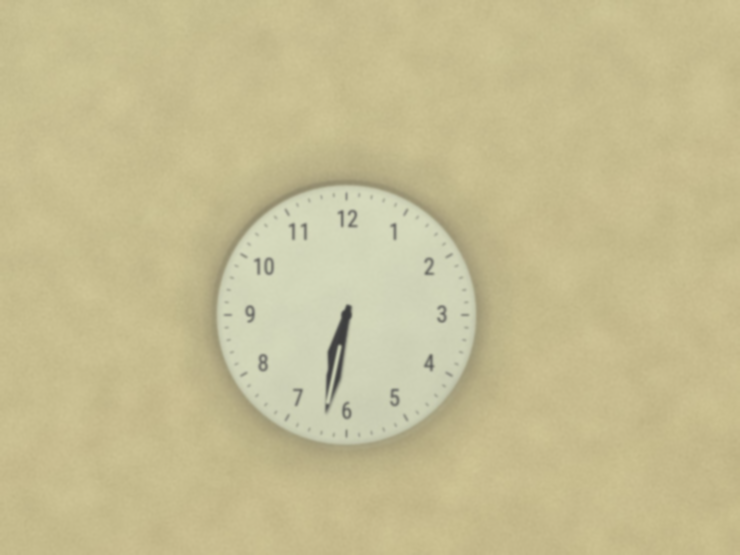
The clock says 6:32
